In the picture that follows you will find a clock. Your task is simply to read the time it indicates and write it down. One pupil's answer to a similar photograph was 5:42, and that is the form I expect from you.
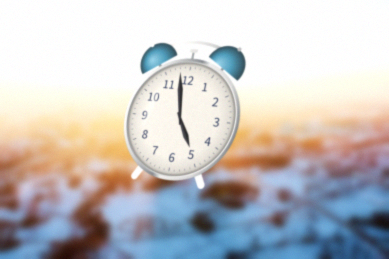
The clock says 4:58
